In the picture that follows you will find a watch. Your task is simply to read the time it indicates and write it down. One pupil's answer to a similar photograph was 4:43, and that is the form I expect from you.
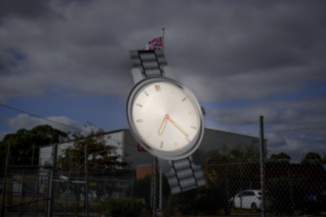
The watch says 7:24
